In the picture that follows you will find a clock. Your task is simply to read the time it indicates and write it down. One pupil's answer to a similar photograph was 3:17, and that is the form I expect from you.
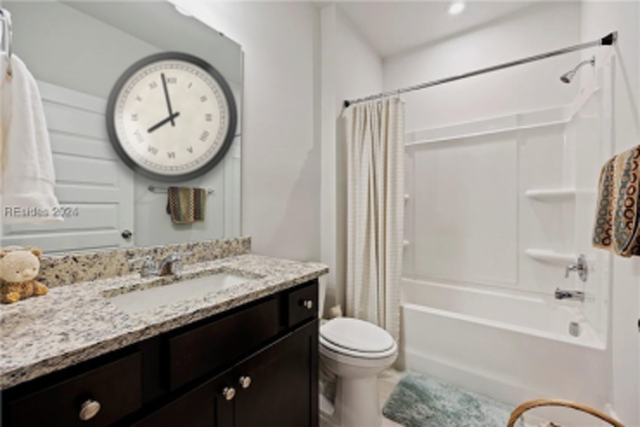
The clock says 7:58
